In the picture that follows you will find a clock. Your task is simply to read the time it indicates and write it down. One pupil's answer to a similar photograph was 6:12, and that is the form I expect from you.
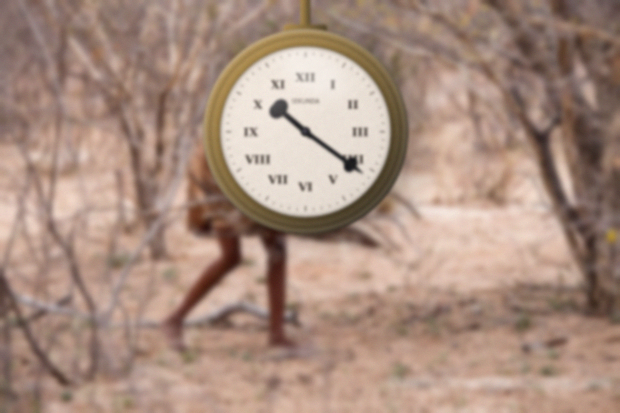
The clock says 10:21
